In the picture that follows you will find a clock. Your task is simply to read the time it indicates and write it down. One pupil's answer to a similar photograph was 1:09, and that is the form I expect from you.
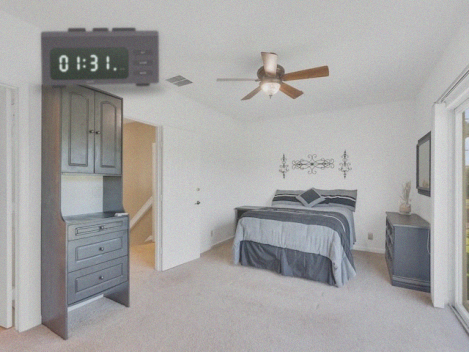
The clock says 1:31
